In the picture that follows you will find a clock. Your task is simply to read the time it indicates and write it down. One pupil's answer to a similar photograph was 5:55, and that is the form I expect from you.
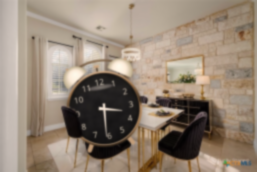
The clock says 3:31
